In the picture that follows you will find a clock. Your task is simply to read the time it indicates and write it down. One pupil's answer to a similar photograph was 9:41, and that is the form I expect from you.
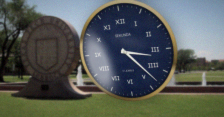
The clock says 3:23
